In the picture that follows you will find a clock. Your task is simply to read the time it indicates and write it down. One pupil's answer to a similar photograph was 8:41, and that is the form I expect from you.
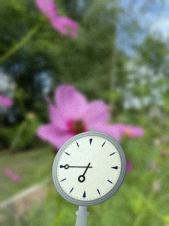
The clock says 6:45
